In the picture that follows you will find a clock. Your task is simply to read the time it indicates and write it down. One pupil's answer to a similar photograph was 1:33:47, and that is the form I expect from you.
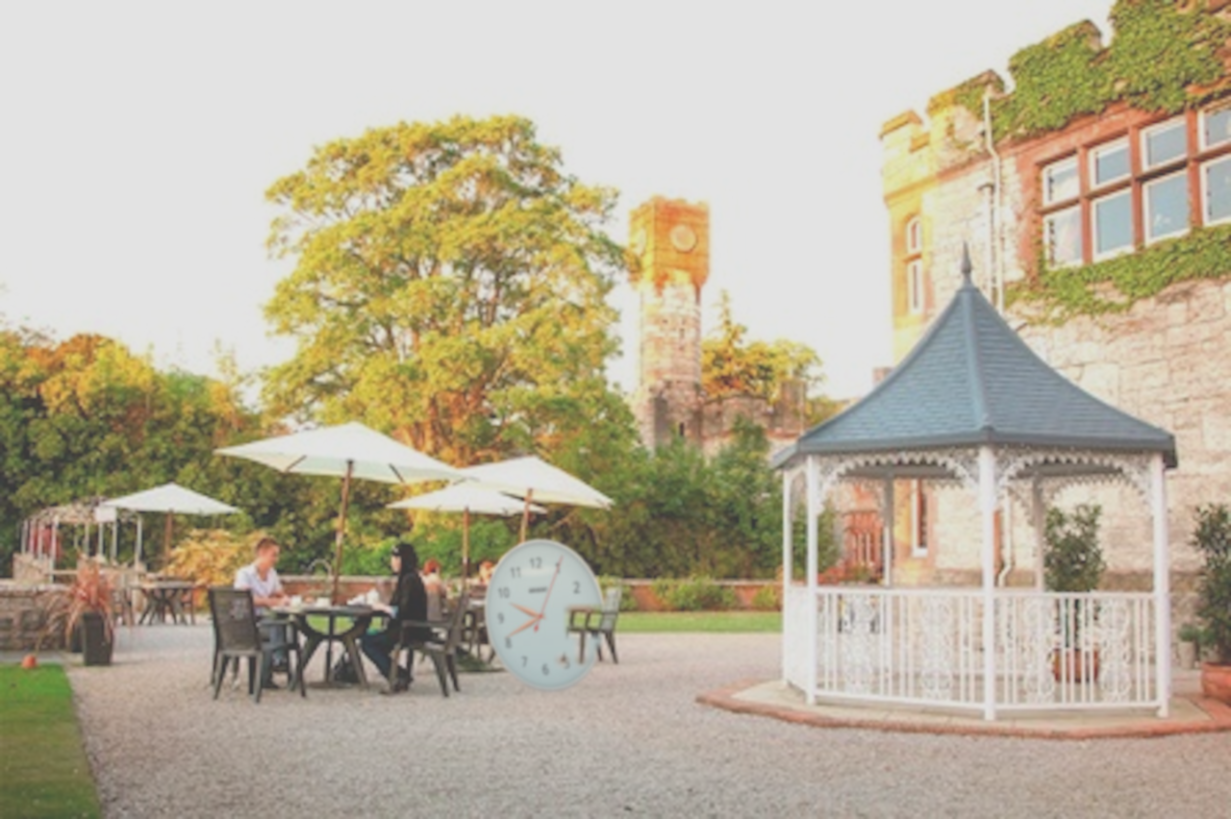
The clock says 9:41:05
